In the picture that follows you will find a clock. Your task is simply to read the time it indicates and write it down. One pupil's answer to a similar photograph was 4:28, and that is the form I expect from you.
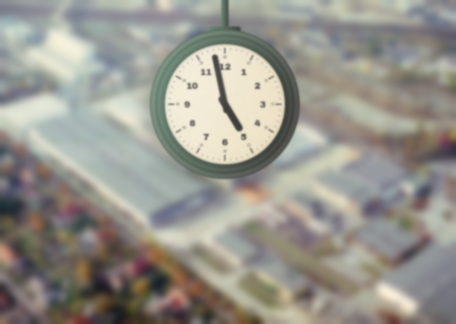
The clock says 4:58
